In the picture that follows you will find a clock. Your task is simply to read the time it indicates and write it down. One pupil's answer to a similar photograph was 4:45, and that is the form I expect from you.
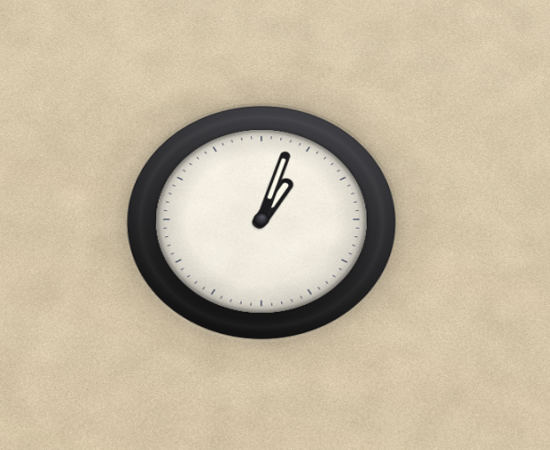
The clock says 1:03
